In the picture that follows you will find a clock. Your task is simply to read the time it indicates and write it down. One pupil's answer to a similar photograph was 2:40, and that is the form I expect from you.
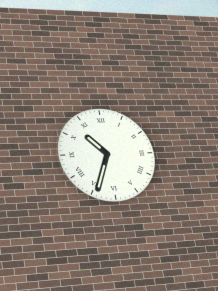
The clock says 10:34
